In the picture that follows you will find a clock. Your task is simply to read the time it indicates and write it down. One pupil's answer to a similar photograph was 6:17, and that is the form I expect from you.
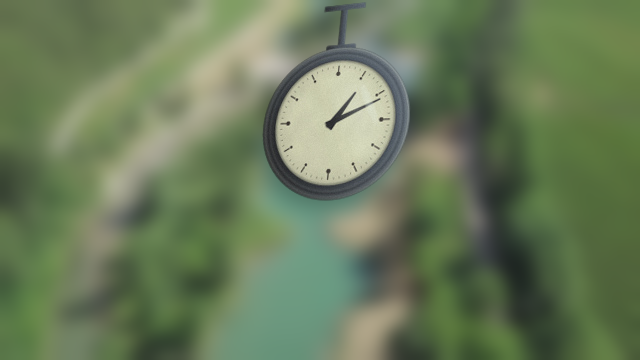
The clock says 1:11
